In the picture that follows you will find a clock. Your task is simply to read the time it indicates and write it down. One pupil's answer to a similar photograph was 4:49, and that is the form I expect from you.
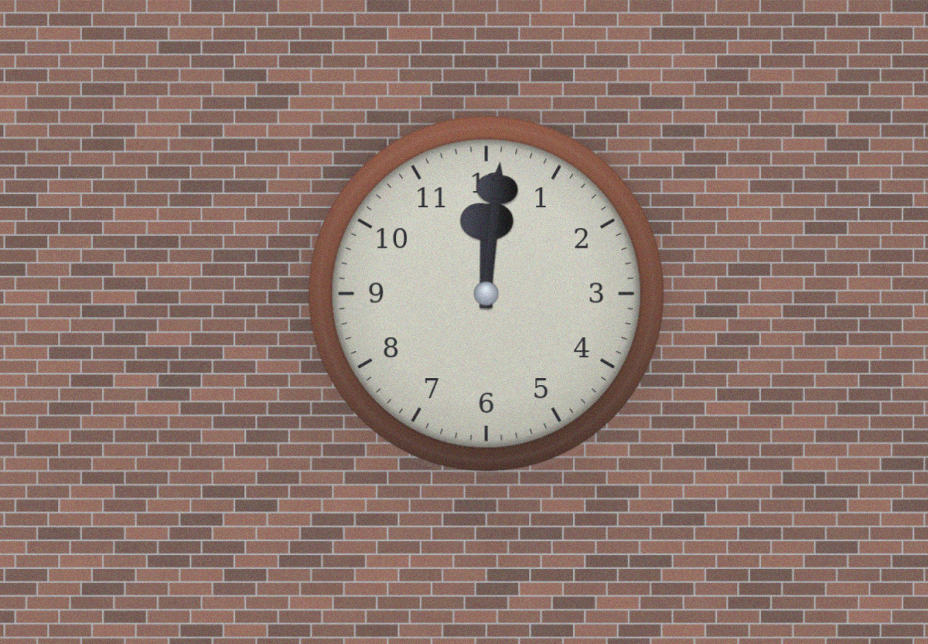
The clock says 12:01
